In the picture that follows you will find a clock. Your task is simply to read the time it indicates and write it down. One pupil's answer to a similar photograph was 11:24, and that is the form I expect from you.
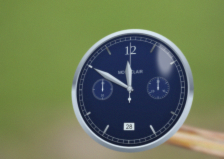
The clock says 11:50
